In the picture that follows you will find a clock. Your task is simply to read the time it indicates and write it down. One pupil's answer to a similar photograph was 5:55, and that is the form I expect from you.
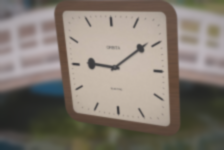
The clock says 9:09
